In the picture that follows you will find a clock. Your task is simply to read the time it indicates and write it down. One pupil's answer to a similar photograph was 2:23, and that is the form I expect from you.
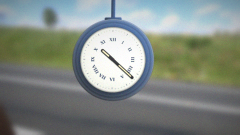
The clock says 10:22
